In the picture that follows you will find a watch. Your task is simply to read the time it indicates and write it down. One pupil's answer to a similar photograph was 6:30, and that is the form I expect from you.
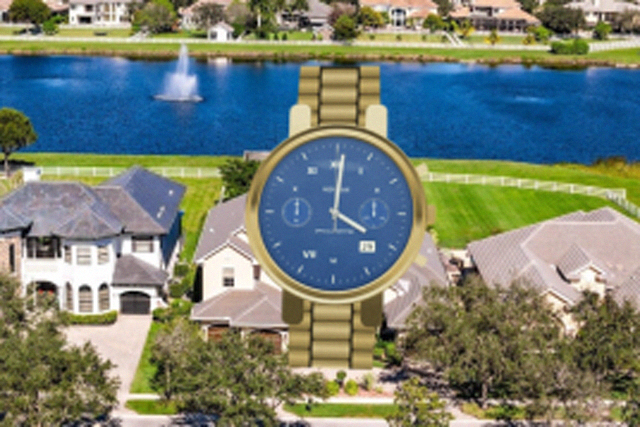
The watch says 4:01
